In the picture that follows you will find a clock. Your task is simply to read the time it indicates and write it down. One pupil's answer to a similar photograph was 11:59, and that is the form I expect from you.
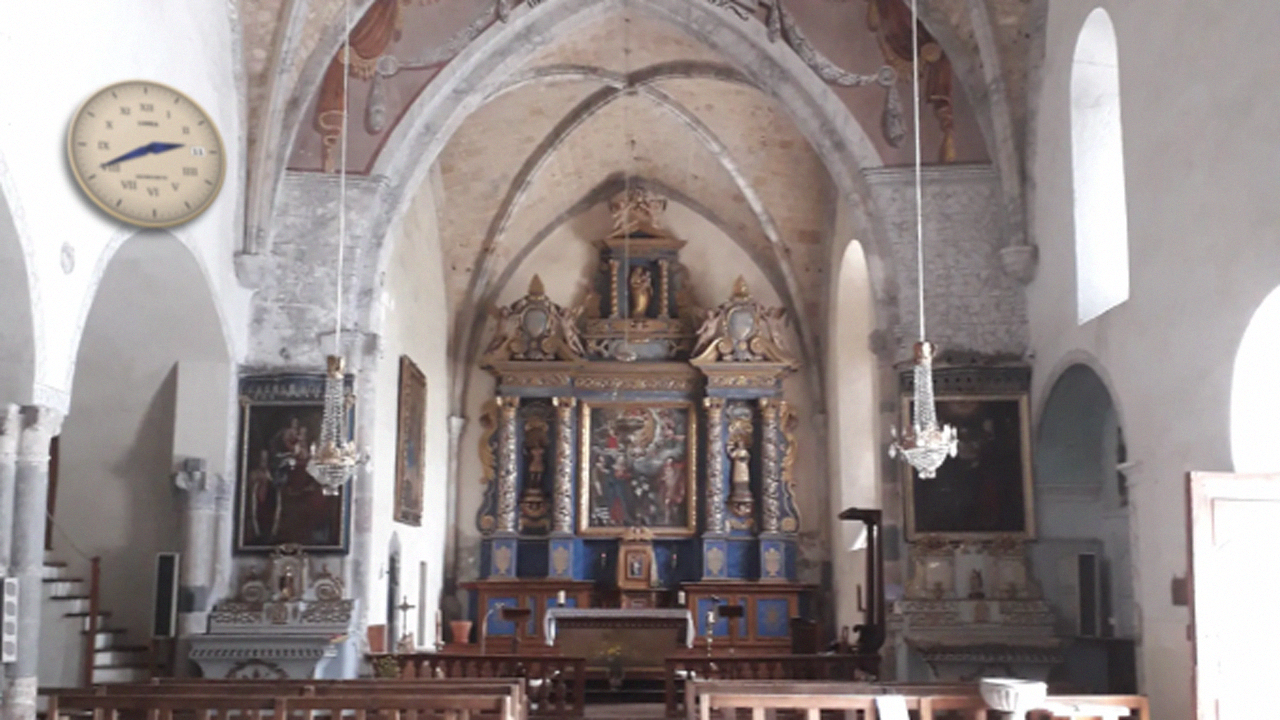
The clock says 2:41
